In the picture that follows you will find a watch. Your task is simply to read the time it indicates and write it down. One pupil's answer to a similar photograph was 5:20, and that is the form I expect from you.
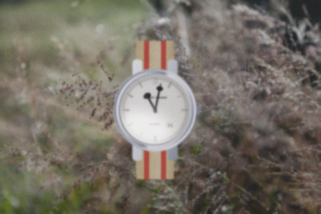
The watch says 11:02
